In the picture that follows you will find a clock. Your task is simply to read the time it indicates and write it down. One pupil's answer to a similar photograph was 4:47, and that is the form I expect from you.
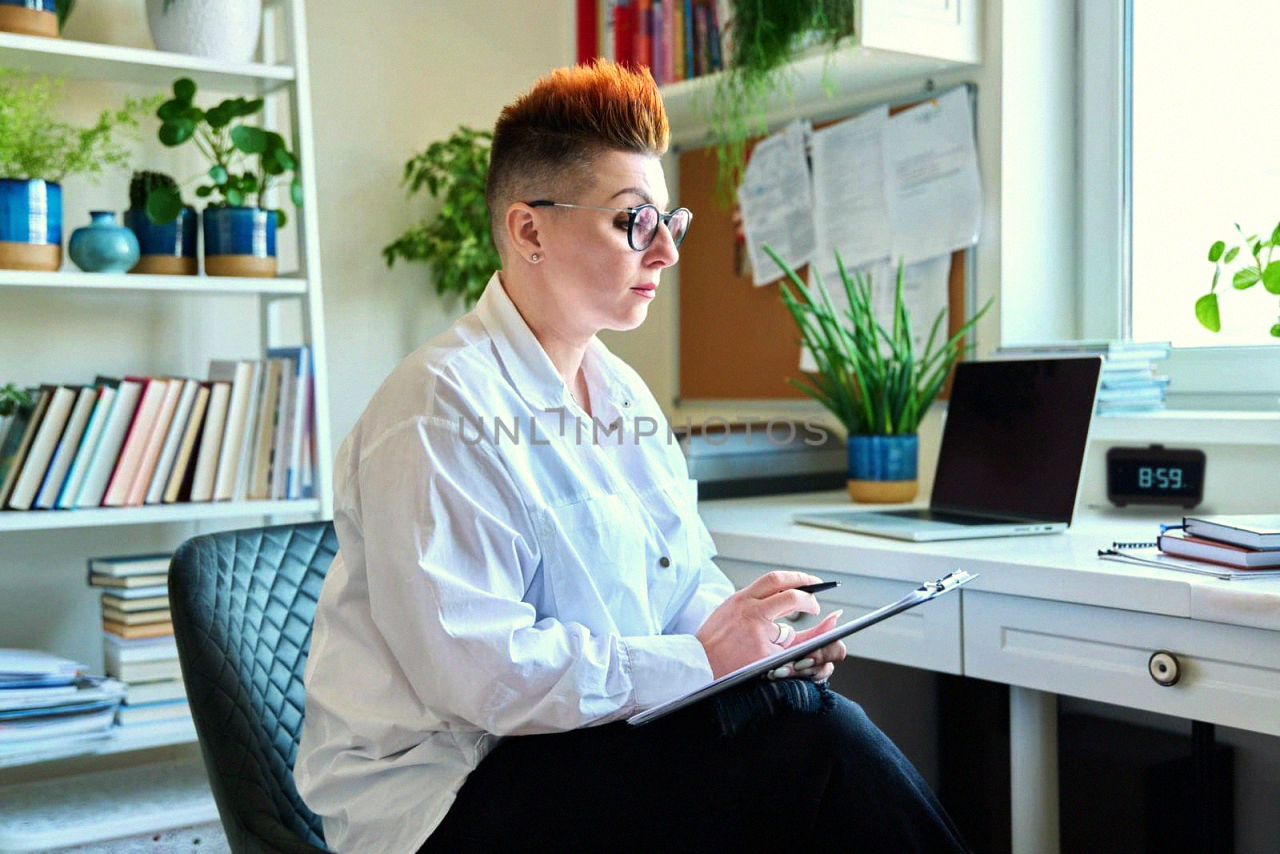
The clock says 8:59
